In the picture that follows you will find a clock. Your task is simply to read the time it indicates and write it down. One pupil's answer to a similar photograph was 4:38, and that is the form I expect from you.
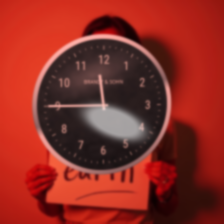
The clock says 11:45
